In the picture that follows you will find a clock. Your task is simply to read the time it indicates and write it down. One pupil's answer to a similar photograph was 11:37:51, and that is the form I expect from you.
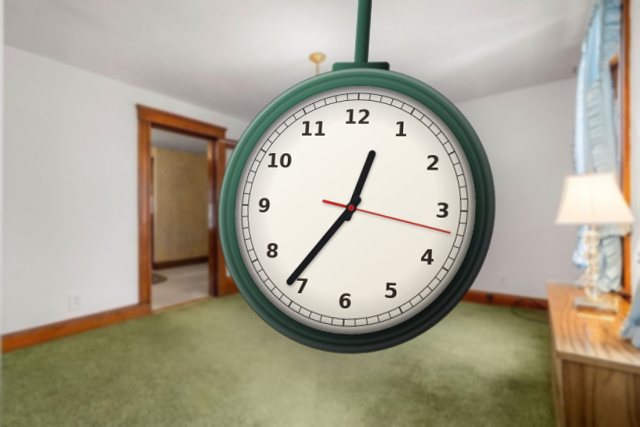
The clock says 12:36:17
